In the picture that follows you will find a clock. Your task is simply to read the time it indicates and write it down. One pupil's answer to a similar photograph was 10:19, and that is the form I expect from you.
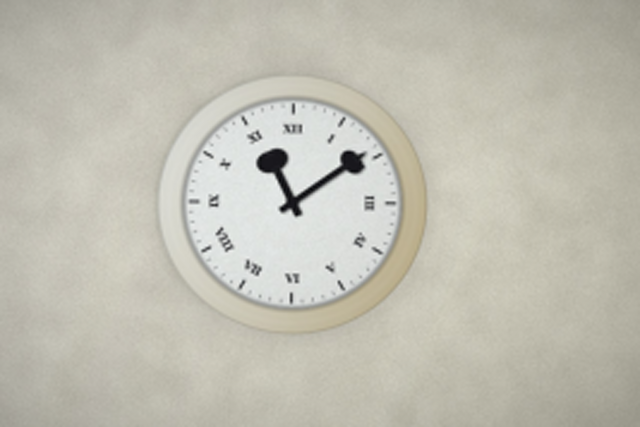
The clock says 11:09
